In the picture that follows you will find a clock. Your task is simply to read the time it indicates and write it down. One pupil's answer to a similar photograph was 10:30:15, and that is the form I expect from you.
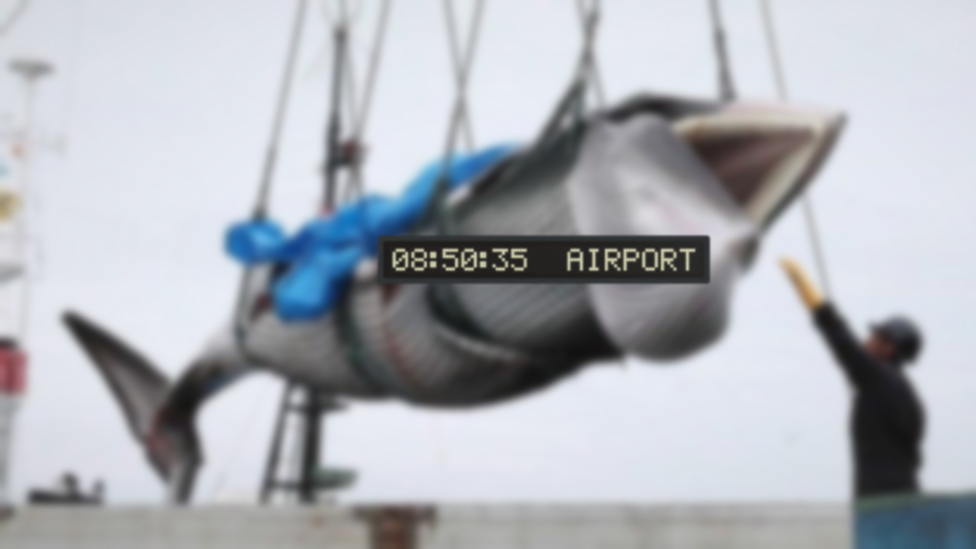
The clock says 8:50:35
